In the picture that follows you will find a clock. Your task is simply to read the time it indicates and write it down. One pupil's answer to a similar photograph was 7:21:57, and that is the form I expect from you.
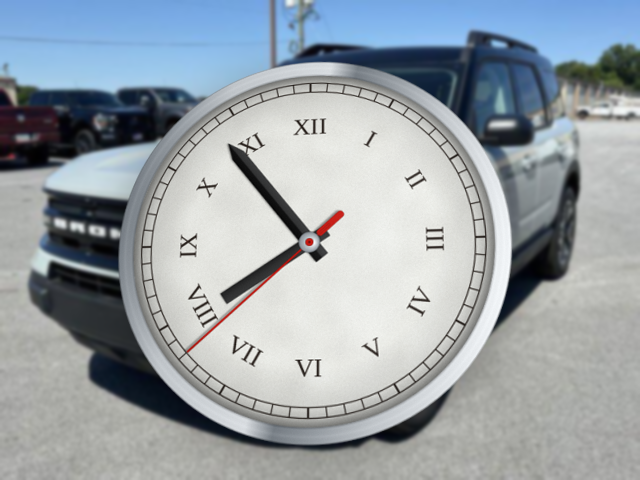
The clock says 7:53:38
